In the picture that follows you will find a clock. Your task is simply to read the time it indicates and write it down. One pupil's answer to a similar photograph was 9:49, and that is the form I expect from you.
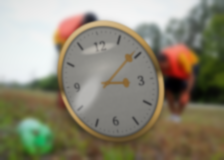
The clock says 3:09
